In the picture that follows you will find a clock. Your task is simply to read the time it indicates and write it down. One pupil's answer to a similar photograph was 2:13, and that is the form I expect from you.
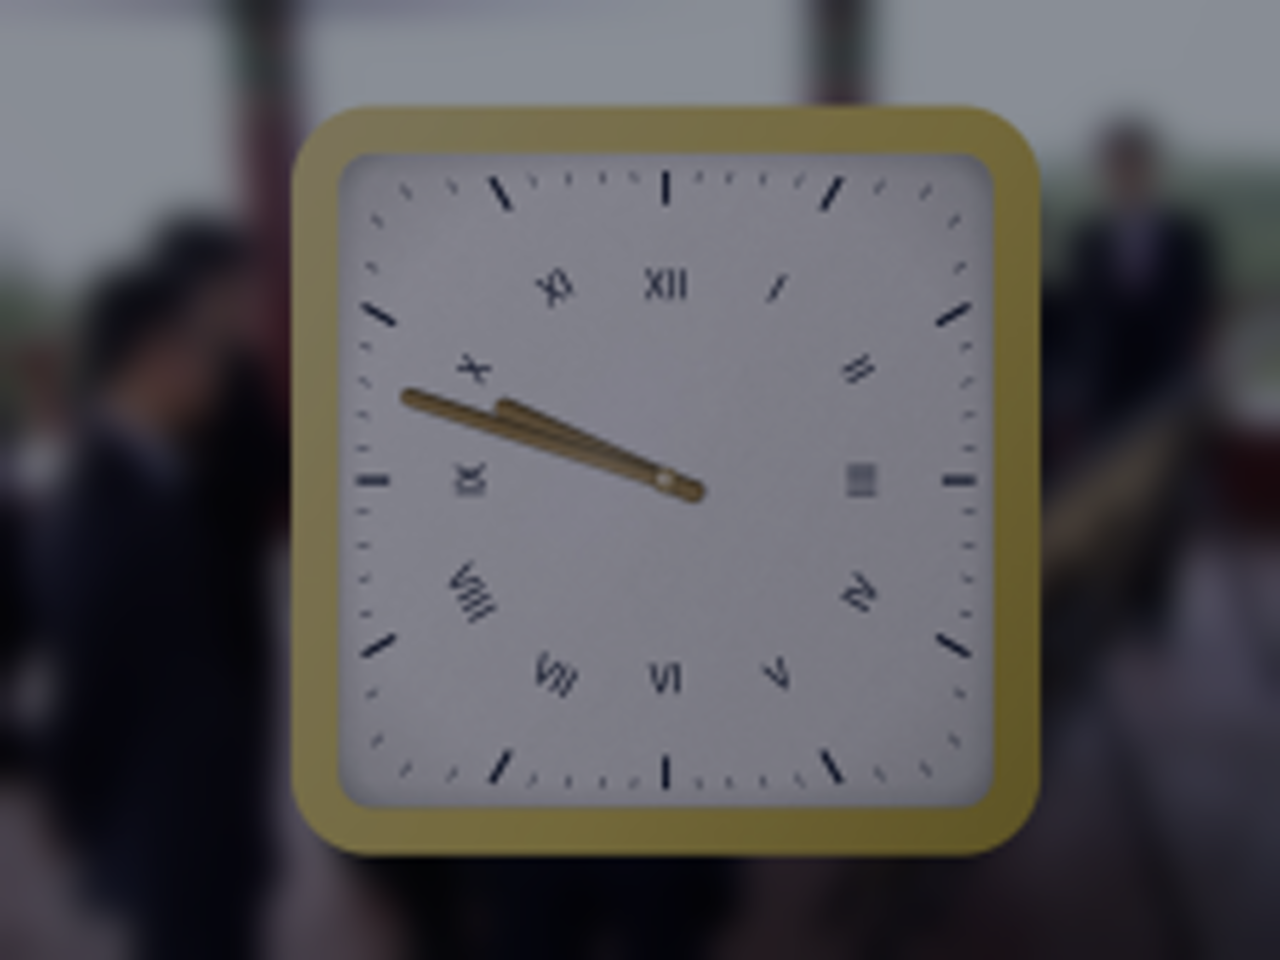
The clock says 9:48
